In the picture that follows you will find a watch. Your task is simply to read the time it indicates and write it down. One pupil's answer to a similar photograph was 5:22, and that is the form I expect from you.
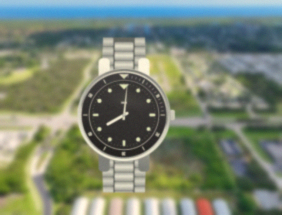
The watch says 8:01
